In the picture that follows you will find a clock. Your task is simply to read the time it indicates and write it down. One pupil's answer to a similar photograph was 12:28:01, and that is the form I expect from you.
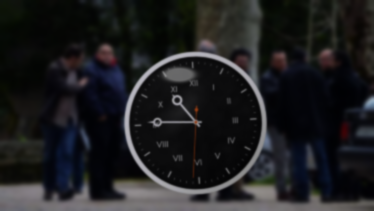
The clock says 10:45:31
